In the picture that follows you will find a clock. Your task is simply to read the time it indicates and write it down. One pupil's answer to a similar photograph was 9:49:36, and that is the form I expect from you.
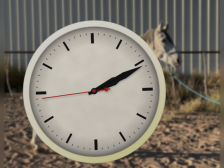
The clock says 2:10:44
